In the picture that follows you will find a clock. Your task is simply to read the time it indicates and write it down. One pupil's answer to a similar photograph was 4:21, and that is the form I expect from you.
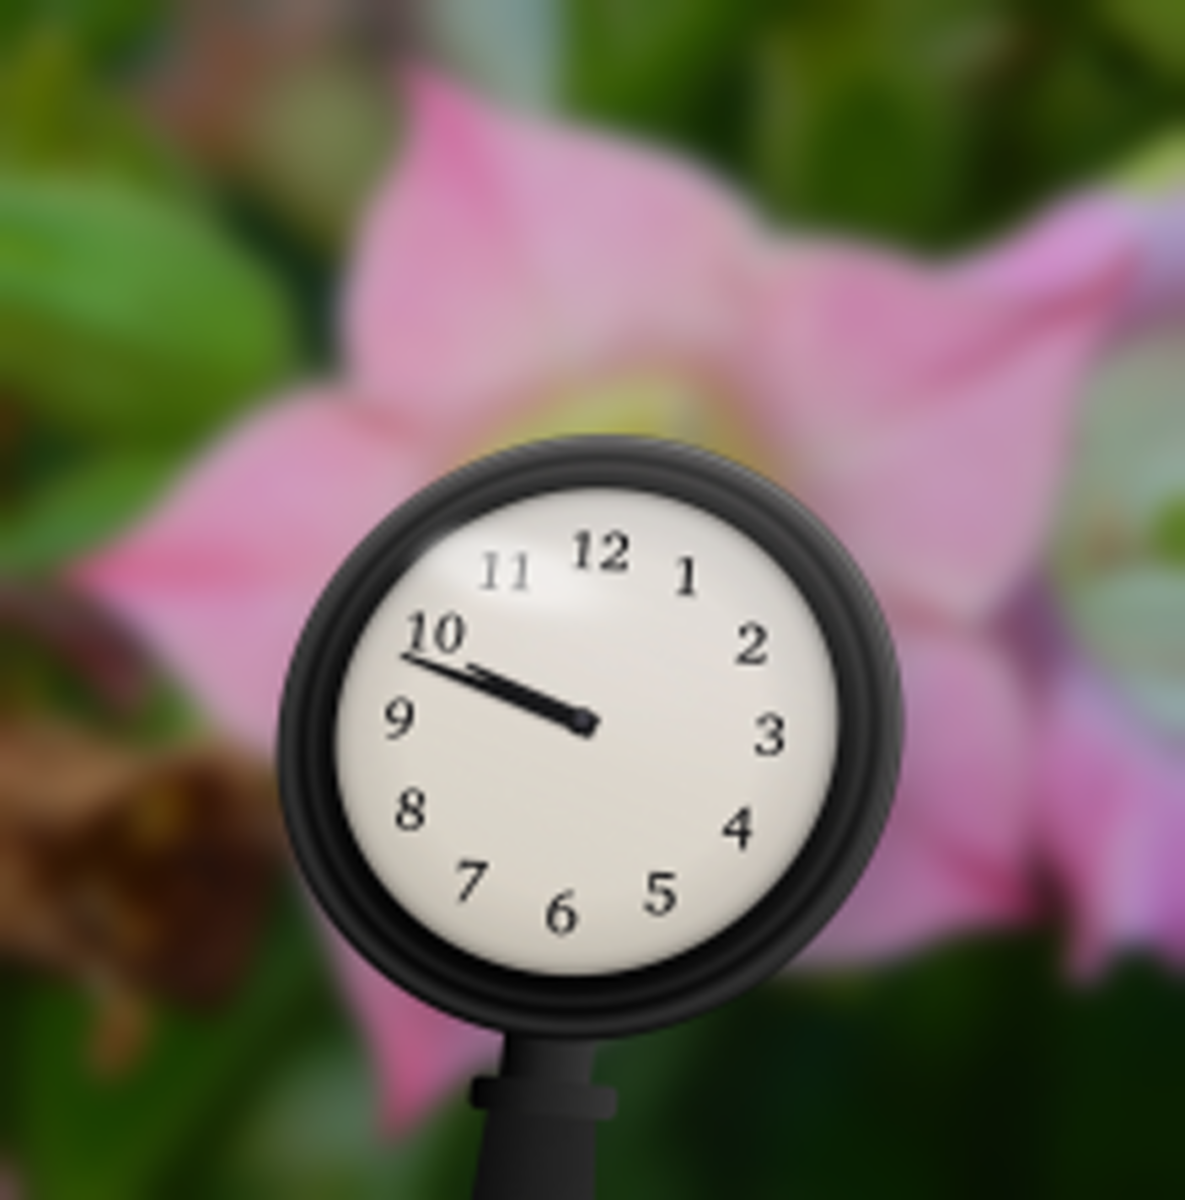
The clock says 9:48
